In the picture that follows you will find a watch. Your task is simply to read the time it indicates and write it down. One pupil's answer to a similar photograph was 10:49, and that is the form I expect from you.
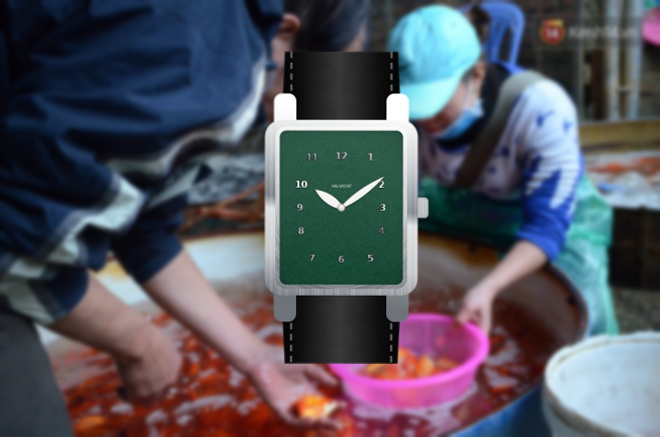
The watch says 10:09
